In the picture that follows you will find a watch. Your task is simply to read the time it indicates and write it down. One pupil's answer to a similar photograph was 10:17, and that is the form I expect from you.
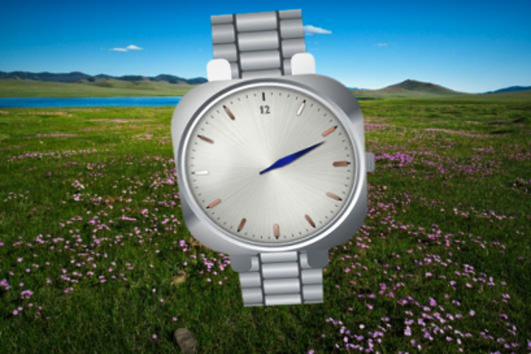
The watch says 2:11
